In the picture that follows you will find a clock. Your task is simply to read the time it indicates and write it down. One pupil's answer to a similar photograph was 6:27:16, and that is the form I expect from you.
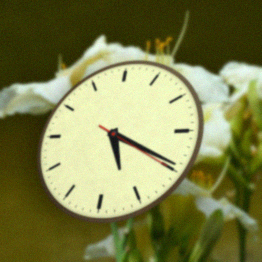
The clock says 5:19:20
